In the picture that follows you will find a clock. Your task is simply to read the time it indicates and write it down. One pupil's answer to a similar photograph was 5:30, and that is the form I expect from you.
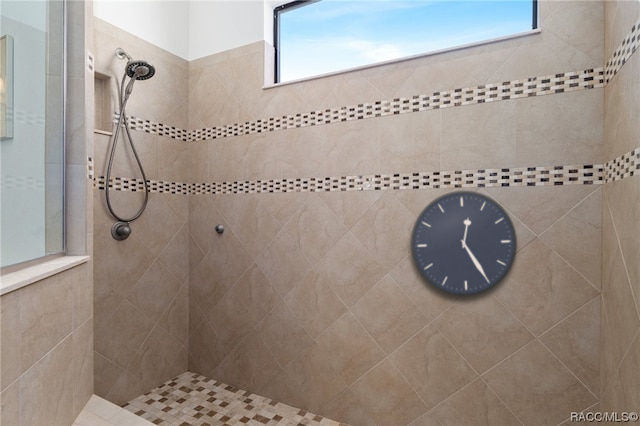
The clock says 12:25
